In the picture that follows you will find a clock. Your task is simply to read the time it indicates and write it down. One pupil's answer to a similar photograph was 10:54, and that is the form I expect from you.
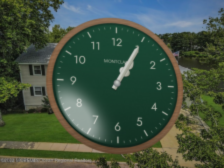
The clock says 1:05
